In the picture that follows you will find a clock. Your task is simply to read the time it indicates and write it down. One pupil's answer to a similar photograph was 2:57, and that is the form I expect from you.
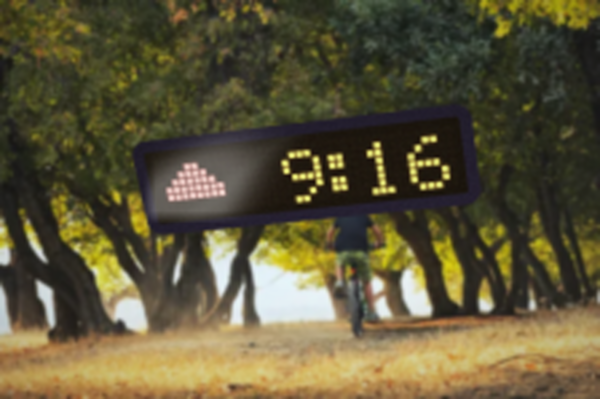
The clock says 9:16
